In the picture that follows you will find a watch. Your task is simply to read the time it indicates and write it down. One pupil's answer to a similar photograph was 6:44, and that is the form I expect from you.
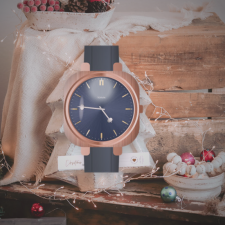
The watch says 4:46
